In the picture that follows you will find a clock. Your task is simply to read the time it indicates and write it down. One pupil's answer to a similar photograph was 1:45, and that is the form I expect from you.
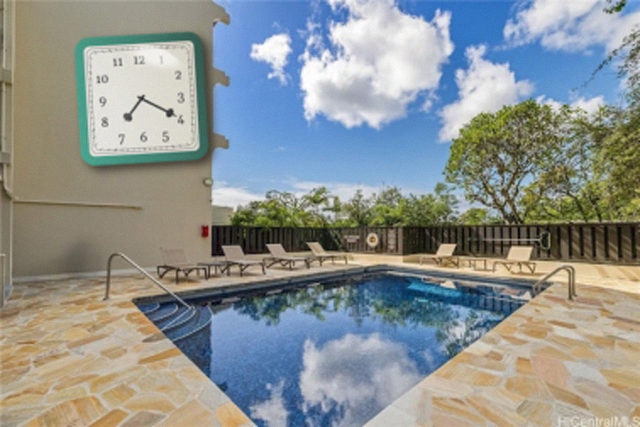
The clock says 7:20
